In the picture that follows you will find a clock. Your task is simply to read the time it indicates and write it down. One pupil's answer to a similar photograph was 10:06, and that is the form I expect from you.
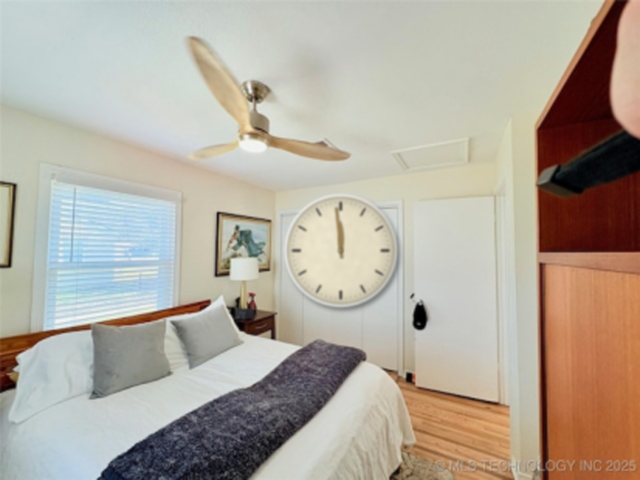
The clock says 11:59
